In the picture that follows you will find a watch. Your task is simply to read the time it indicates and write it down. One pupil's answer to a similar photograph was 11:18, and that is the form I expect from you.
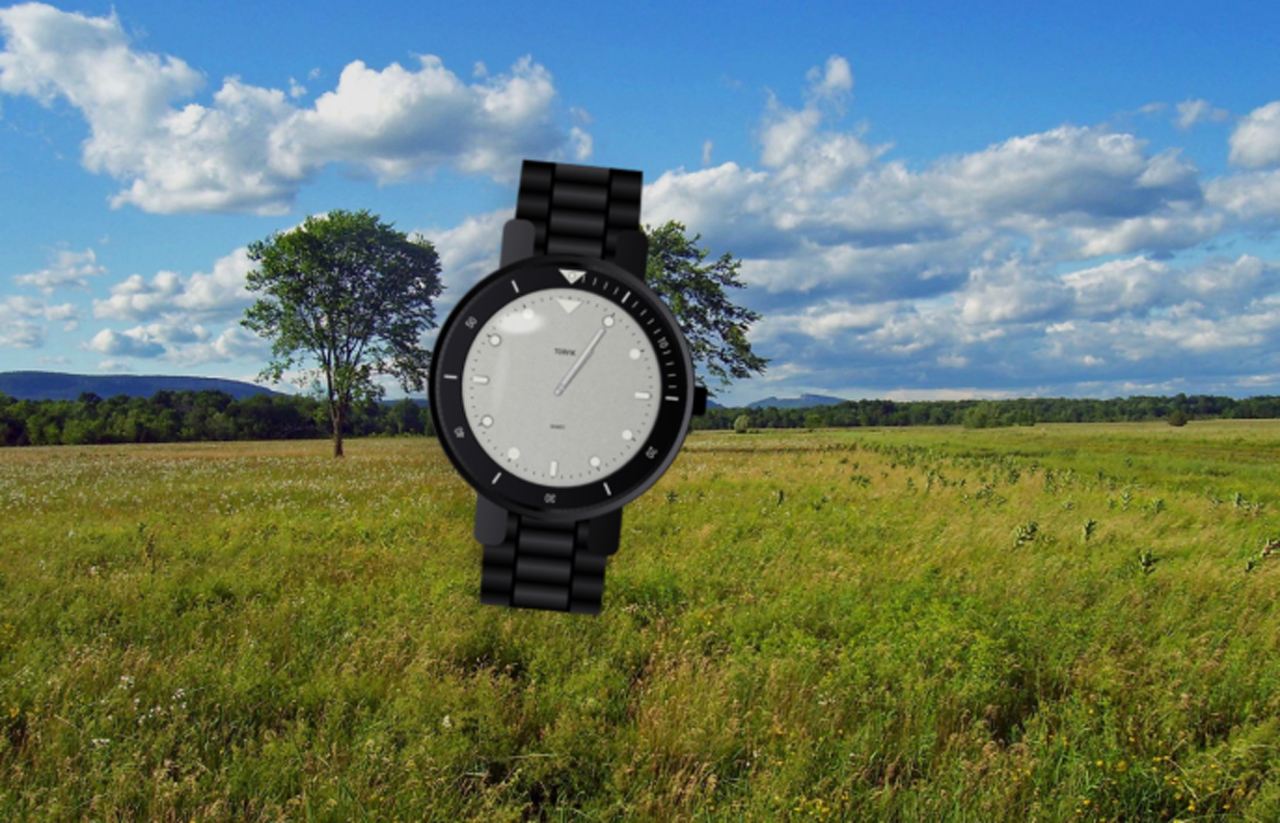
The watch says 1:05
